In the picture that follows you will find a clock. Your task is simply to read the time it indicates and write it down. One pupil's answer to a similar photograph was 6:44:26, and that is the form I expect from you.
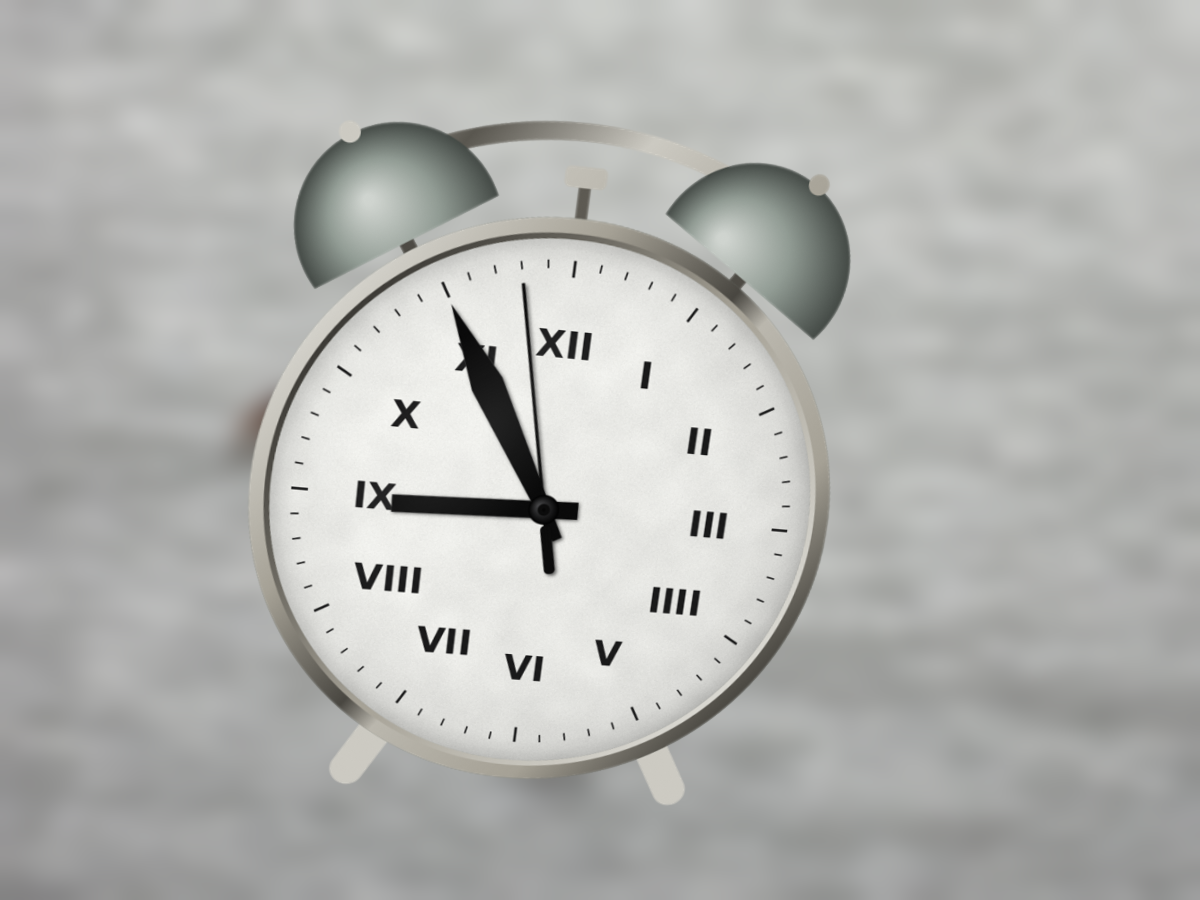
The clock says 8:54:58
